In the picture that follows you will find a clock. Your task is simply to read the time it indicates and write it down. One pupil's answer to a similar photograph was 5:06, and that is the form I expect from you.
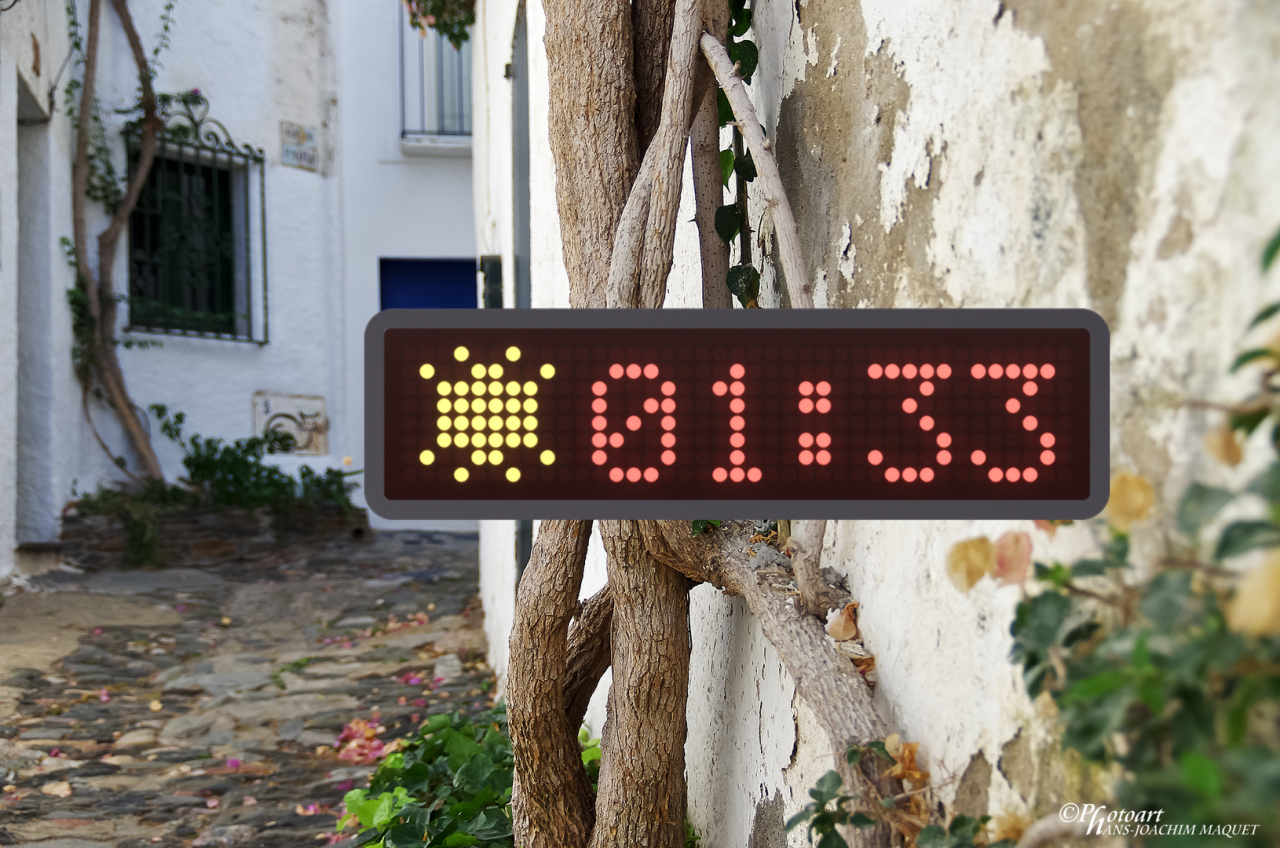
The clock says 1:33
